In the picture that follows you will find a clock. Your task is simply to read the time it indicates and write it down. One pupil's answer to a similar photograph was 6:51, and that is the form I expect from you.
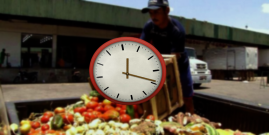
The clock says 12:19
